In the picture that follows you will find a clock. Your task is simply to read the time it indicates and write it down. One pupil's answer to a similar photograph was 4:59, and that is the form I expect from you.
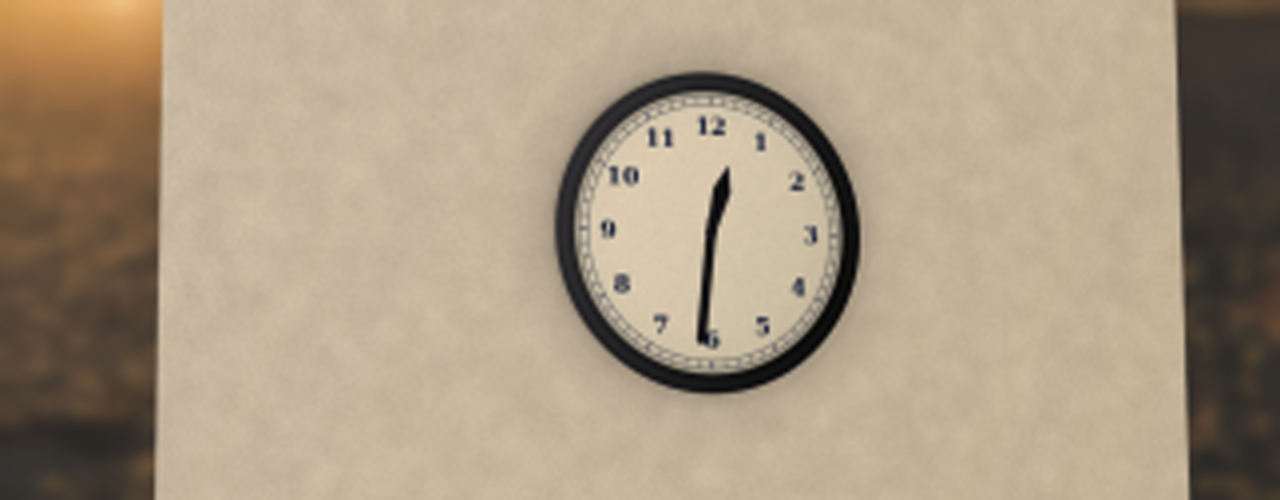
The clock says 12:31
